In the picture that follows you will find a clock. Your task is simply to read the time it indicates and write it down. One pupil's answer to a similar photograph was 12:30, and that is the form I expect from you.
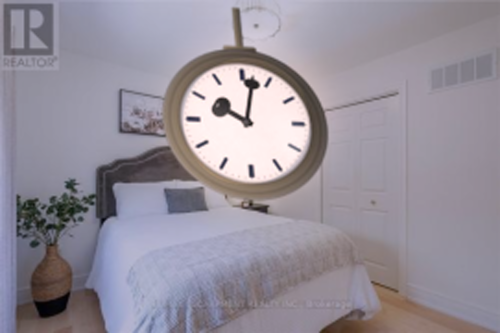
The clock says 10:02
